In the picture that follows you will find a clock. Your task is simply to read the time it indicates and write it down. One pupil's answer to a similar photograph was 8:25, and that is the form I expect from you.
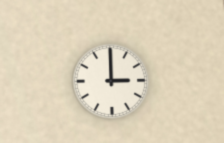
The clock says 3:00
